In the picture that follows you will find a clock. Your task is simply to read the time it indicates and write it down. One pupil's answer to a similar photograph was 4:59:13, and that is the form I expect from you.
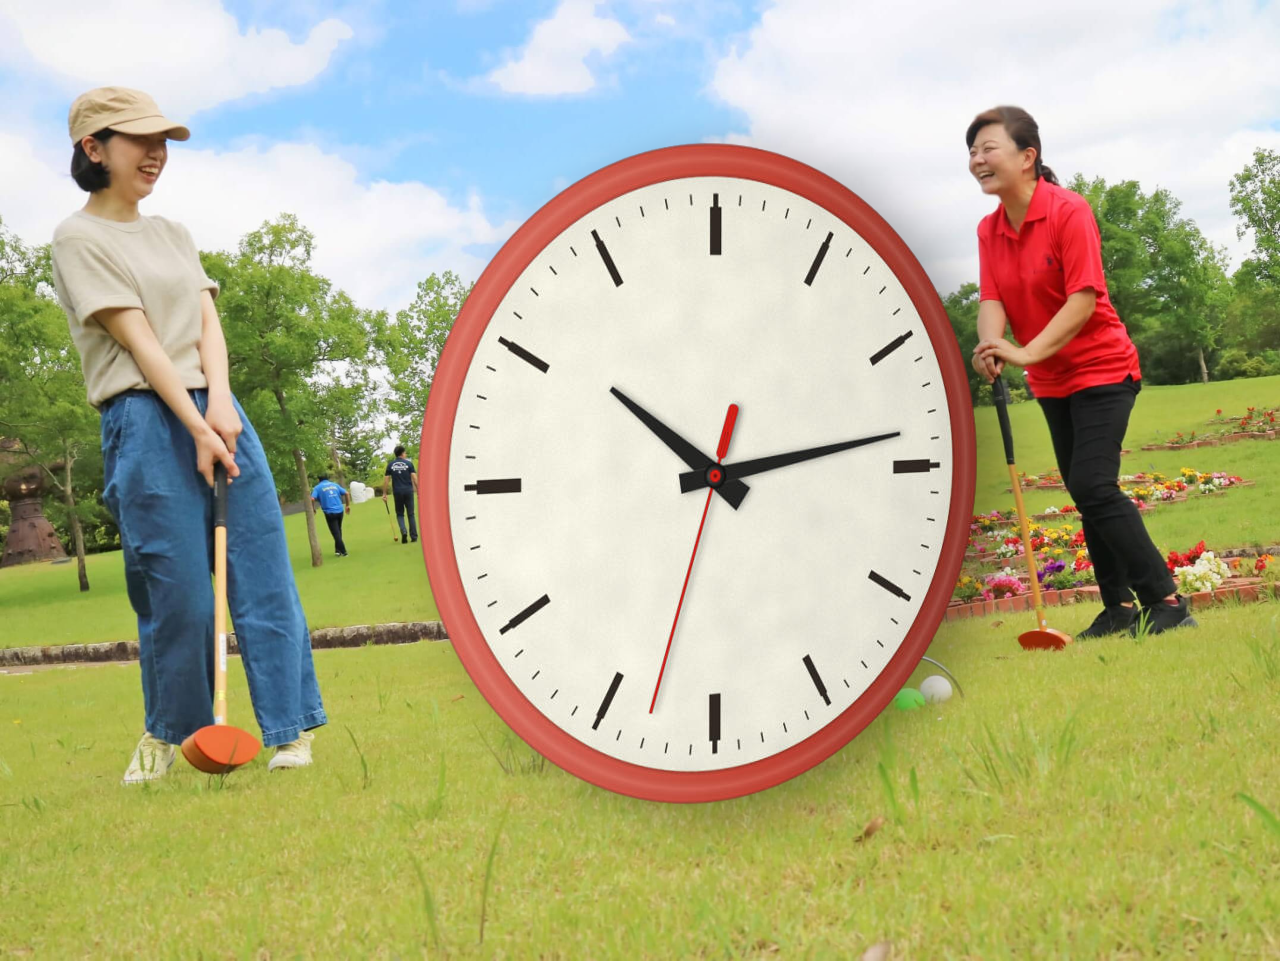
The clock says 10:13:33
